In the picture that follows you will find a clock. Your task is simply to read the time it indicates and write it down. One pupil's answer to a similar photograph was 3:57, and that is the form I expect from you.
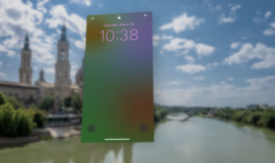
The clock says 10:38
